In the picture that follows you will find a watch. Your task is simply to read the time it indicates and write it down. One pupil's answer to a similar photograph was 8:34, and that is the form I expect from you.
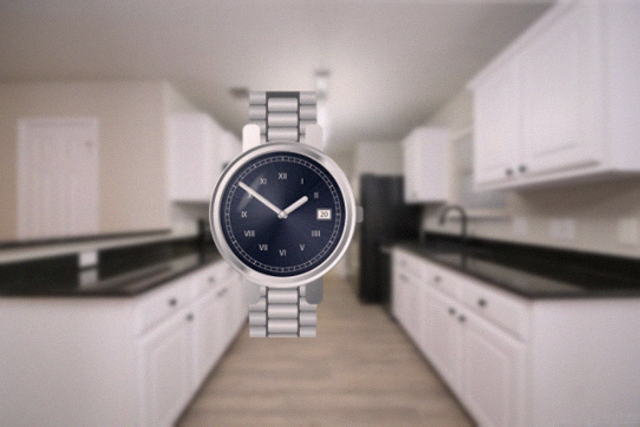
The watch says 1:51
